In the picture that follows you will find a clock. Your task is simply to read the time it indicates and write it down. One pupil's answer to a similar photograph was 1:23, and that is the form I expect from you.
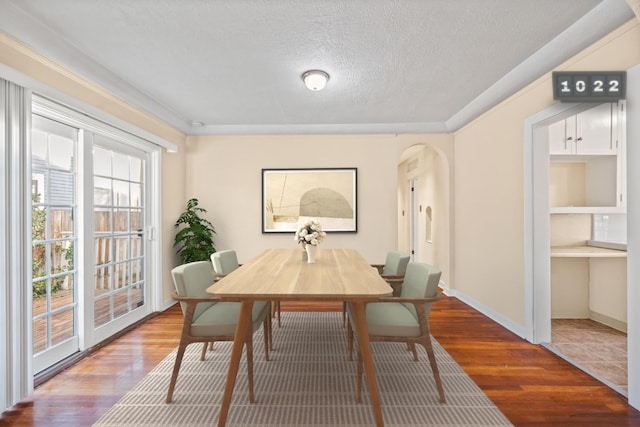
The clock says 10:22
